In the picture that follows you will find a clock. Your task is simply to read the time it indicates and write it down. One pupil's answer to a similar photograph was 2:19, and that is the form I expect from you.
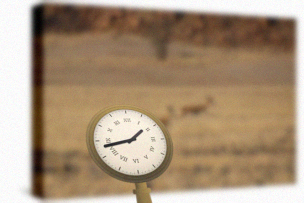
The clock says 1:43
